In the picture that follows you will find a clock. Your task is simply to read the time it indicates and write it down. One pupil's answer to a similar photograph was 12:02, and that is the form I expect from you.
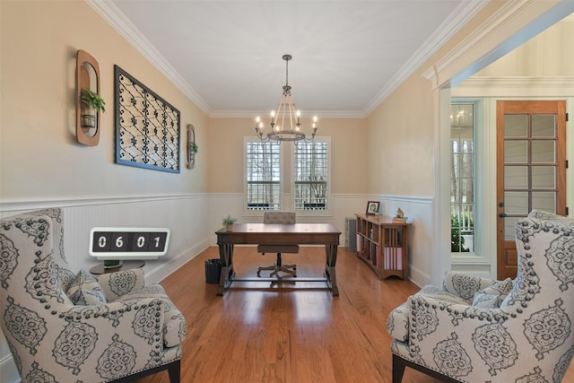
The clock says 6:01
